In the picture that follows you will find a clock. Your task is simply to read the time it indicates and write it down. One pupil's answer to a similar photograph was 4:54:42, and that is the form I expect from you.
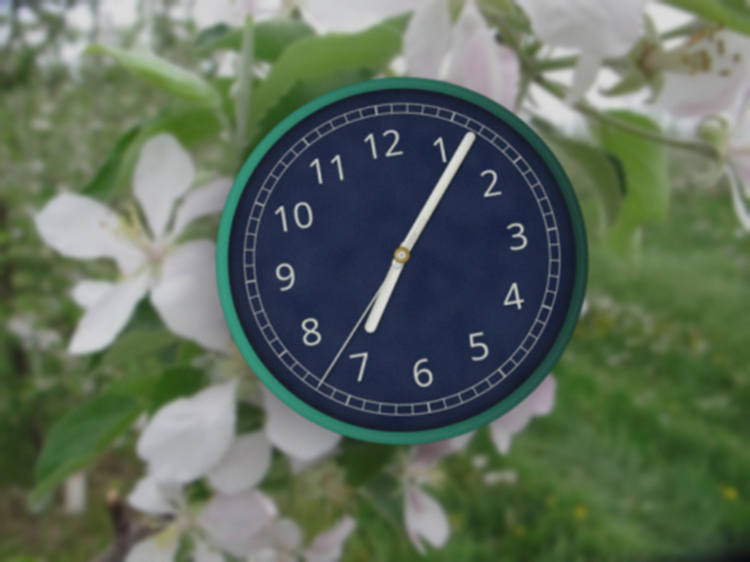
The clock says 7:06:37
